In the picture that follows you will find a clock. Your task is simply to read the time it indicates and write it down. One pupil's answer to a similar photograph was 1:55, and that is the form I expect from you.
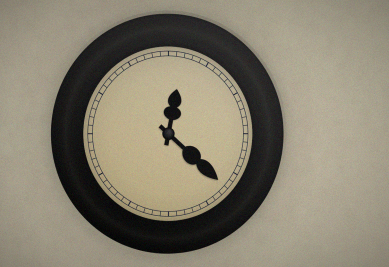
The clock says 12:22
